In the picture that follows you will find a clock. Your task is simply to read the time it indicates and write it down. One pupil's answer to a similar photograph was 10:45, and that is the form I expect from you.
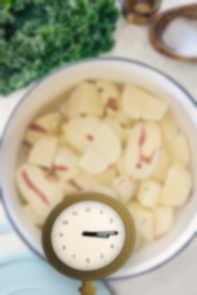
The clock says 3:15
